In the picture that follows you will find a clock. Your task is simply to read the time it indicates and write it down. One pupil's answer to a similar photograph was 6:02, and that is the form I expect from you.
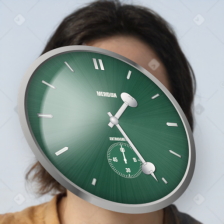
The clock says 1:26
